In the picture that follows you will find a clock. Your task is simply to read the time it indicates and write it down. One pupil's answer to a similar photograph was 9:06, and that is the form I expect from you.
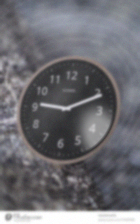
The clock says 9:11
